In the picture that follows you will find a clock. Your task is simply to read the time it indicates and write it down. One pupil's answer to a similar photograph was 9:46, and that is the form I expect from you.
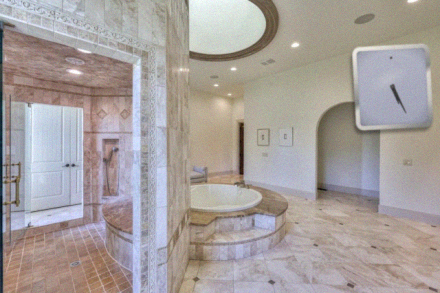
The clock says 5:26
